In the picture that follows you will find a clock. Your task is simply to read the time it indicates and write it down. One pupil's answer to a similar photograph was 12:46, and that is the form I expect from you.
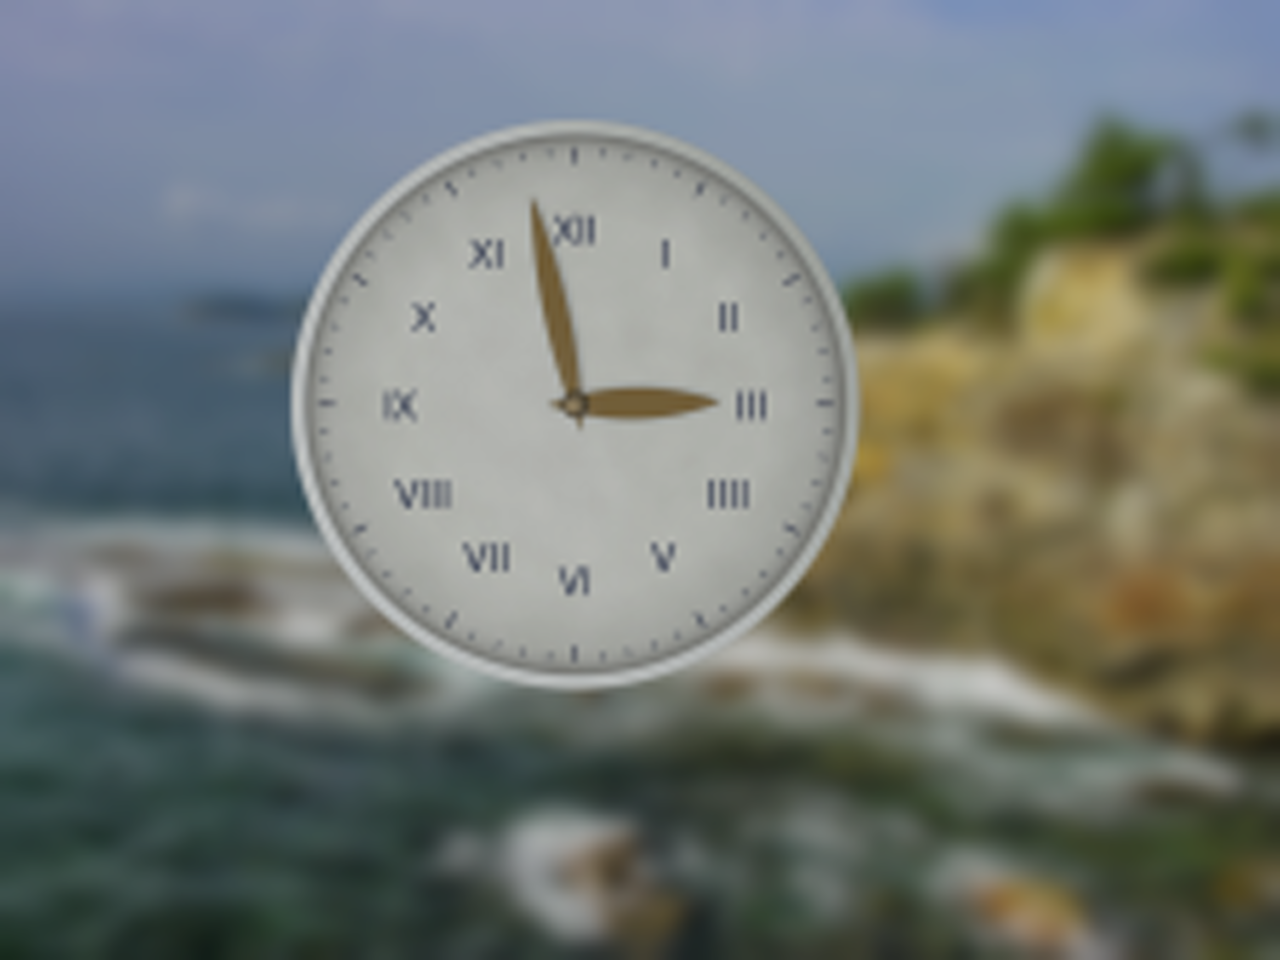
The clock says 2:58
